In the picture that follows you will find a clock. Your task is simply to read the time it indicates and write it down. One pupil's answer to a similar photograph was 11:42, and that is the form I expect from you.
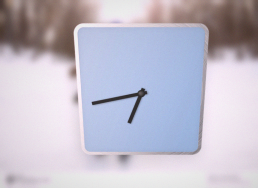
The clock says 6:43
